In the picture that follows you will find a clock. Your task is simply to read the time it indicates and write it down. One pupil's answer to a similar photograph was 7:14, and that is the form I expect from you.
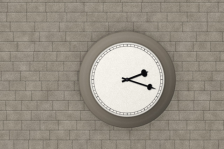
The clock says 2:18
